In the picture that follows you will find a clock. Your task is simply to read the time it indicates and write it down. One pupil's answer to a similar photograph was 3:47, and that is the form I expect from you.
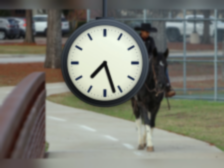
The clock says 7:27
